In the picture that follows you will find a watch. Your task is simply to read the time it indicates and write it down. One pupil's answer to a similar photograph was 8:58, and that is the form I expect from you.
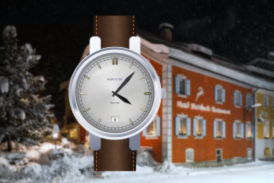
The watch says 4:07
